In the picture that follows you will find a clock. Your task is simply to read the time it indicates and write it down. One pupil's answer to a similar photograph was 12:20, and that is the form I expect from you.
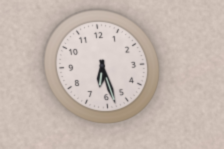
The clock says 6:28
